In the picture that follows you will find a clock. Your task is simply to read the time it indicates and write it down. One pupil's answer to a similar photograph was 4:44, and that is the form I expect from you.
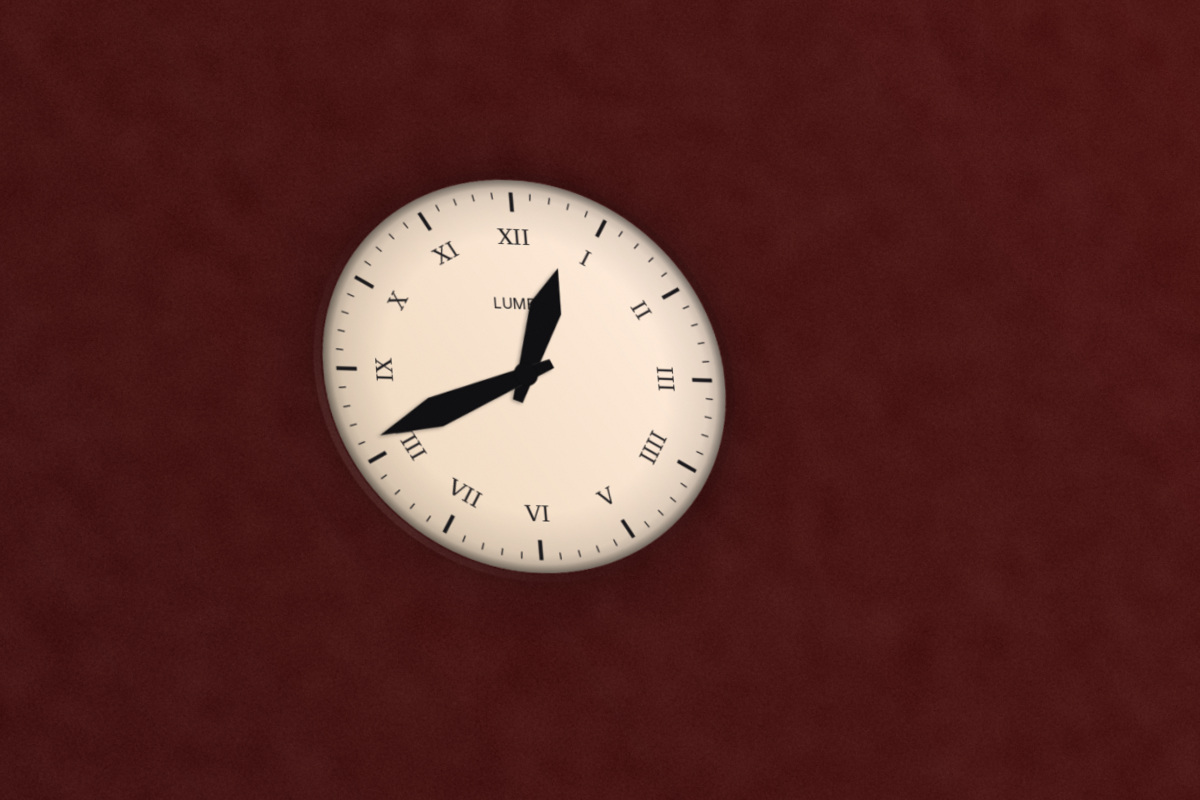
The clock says 12:41
